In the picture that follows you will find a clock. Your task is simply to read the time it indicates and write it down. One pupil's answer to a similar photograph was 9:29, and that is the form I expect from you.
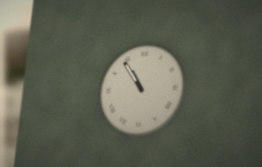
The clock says 10:54
